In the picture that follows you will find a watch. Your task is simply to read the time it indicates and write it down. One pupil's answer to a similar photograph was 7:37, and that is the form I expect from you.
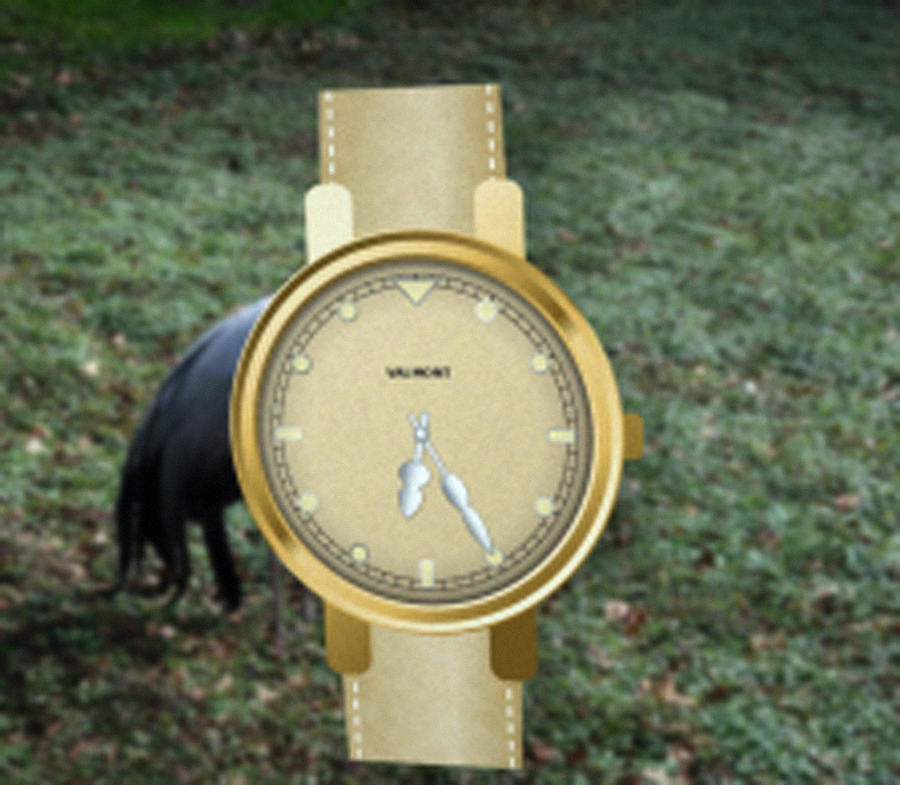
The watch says 6:25
